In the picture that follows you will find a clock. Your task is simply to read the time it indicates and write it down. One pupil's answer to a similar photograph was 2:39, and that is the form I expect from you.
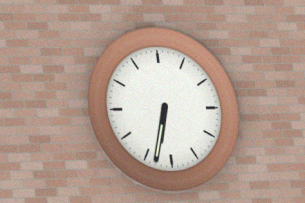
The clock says 6:33
